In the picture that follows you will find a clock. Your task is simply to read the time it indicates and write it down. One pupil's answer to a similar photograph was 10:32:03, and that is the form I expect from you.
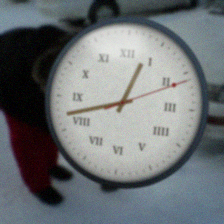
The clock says 12:42:11
